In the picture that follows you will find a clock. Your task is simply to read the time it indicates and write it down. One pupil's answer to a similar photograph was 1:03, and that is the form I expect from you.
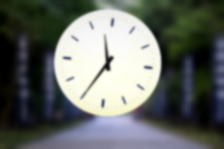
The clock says 11:35
